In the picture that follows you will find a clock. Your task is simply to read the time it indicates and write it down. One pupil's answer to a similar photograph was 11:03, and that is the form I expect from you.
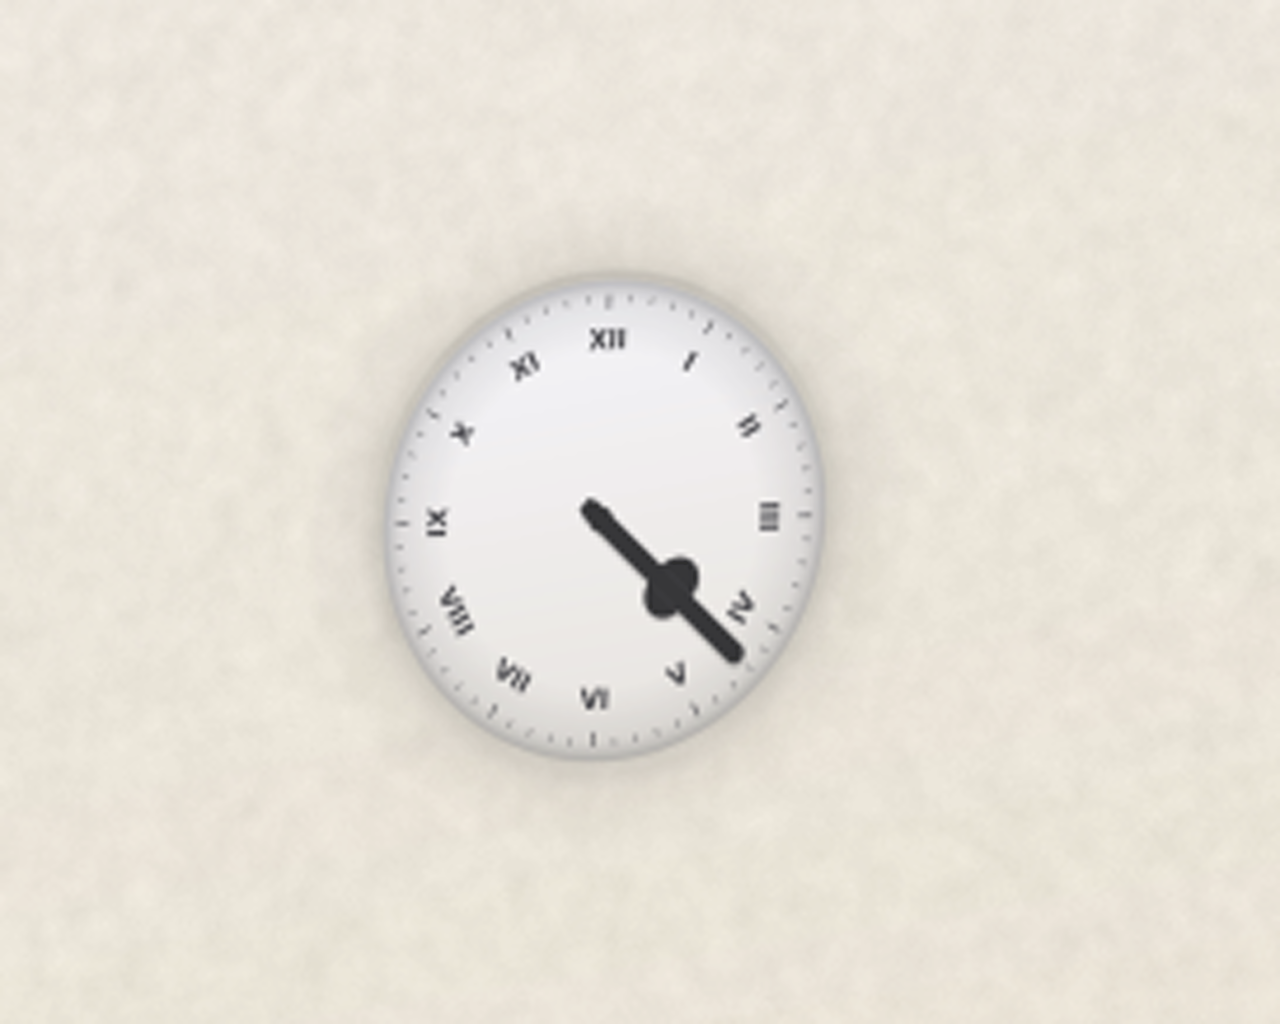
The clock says 4:22
